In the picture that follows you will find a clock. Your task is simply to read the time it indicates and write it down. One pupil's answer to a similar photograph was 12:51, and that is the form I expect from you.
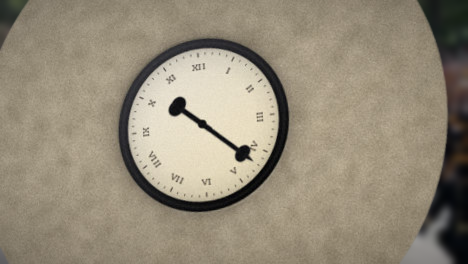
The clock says 10:22
